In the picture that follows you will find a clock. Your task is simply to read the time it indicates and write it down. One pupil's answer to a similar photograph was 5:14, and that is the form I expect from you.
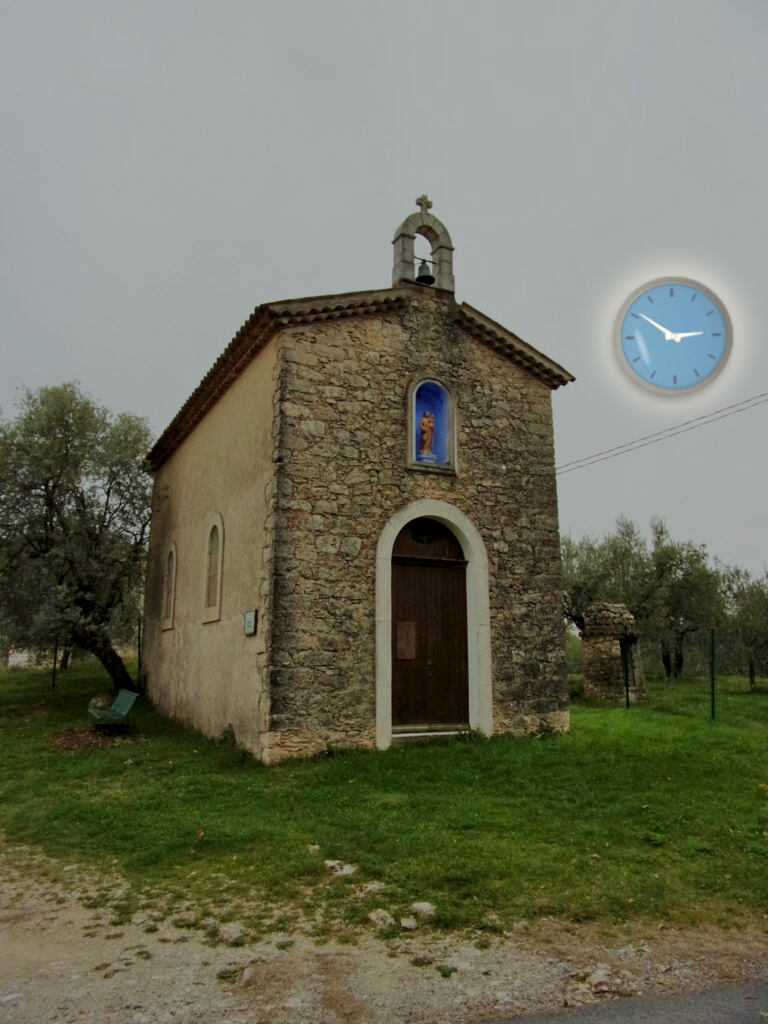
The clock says 2:51
